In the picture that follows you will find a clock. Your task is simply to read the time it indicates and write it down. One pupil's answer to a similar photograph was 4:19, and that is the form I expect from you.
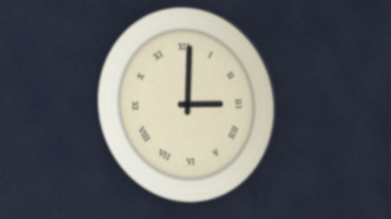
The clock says 3:01
